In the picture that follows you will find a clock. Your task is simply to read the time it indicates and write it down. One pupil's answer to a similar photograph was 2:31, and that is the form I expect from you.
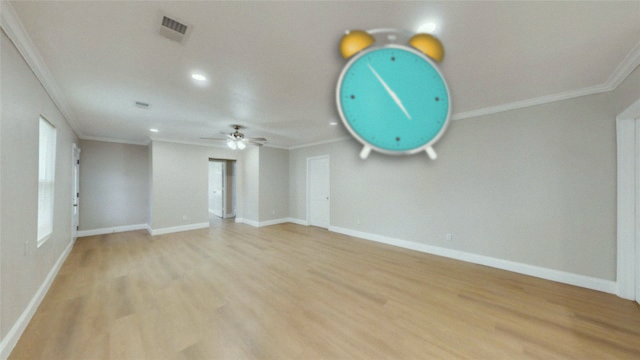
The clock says 4:54
